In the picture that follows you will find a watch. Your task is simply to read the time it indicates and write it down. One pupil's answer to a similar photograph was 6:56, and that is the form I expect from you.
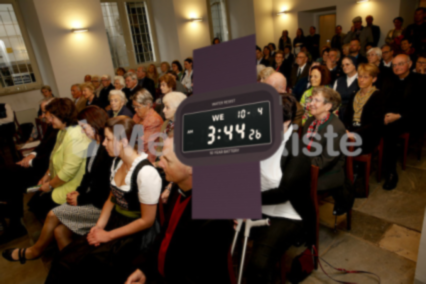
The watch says 3:44
